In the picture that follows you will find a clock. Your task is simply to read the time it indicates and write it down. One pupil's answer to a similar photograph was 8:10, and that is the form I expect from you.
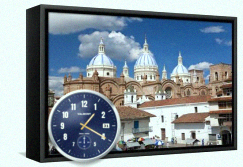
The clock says 1:20
